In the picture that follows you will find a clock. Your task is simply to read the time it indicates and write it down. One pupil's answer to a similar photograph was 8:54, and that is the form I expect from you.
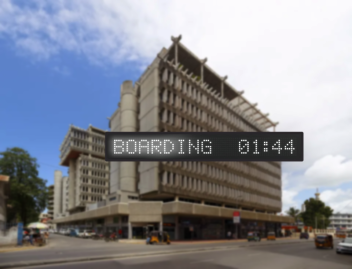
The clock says 1:44
